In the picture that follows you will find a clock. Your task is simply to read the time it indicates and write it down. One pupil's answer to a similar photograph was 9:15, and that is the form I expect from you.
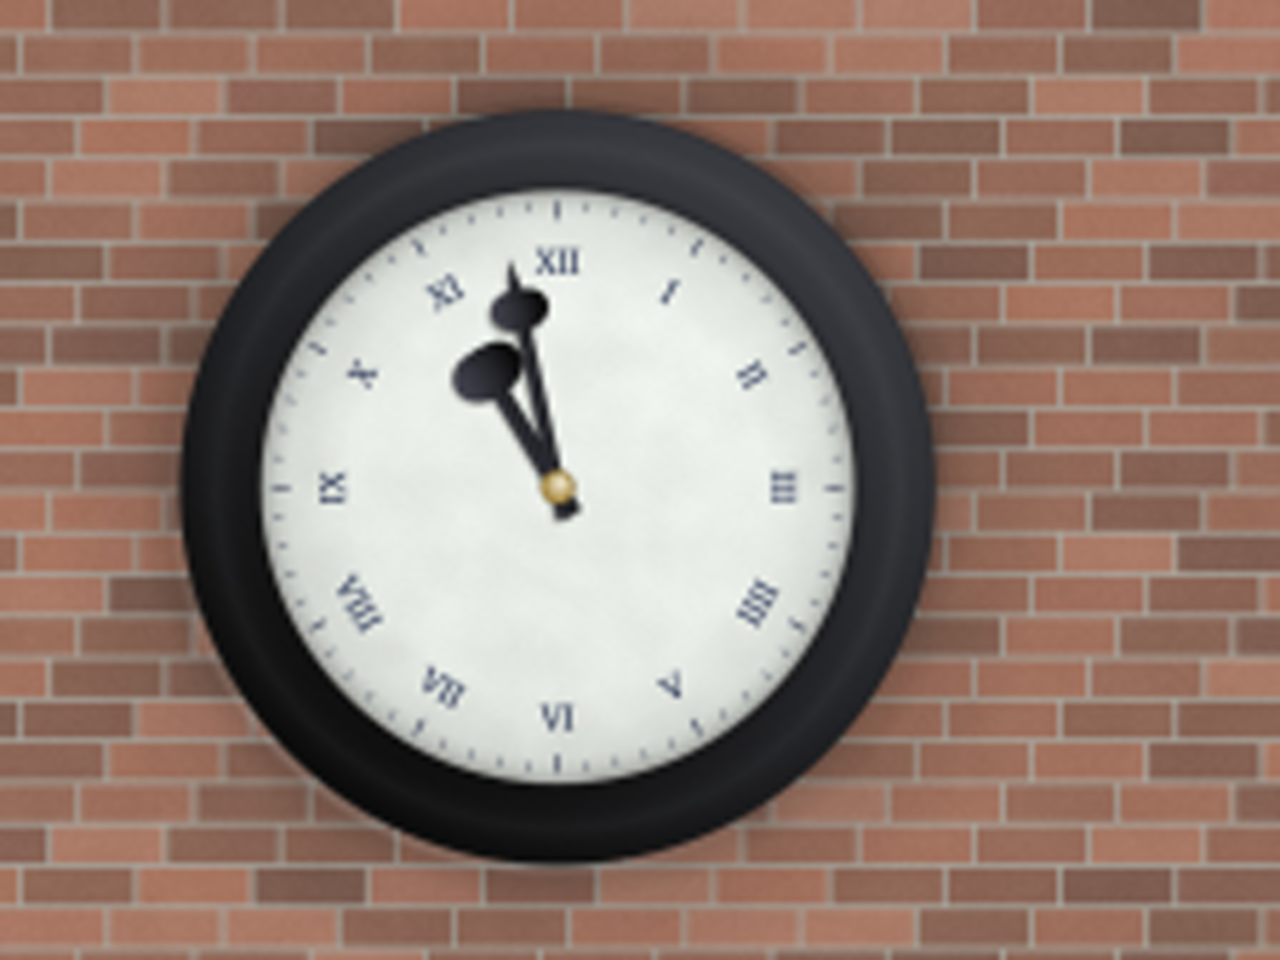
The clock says 10:58
